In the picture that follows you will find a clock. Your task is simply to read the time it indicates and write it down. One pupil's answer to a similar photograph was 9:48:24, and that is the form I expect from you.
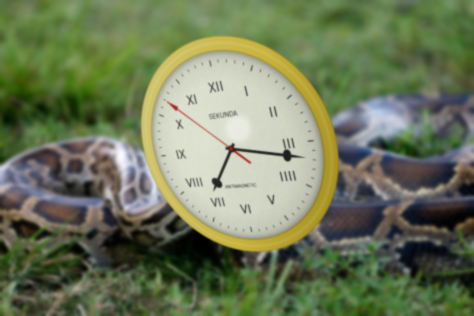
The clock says 7:16:52
